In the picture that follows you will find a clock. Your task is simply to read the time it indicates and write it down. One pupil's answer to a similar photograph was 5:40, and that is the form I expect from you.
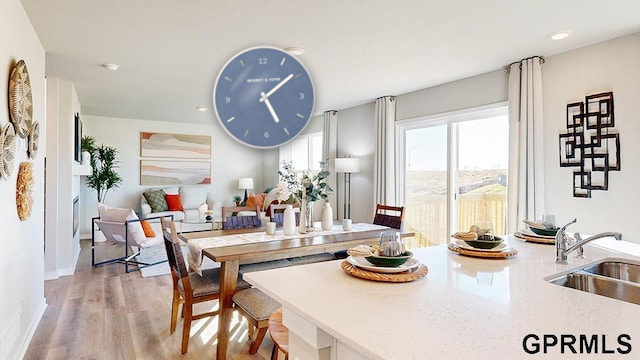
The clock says 5:09
